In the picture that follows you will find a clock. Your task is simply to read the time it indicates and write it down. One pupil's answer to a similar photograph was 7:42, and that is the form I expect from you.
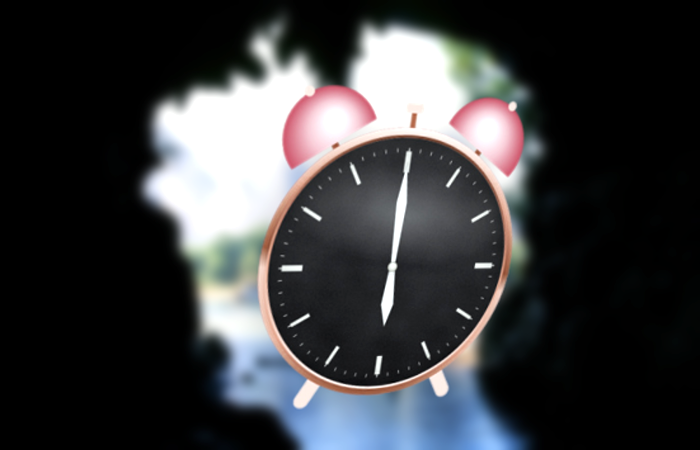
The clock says 6:00
